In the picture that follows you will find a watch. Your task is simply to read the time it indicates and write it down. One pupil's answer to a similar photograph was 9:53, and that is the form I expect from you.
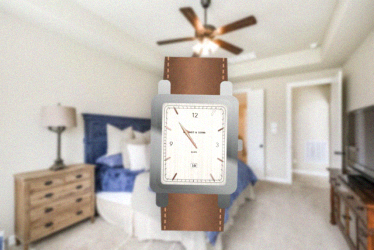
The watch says 10:54
